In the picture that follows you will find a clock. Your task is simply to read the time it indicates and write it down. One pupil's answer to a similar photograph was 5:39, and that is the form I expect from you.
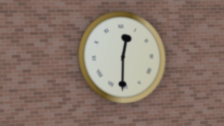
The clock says 12:31
